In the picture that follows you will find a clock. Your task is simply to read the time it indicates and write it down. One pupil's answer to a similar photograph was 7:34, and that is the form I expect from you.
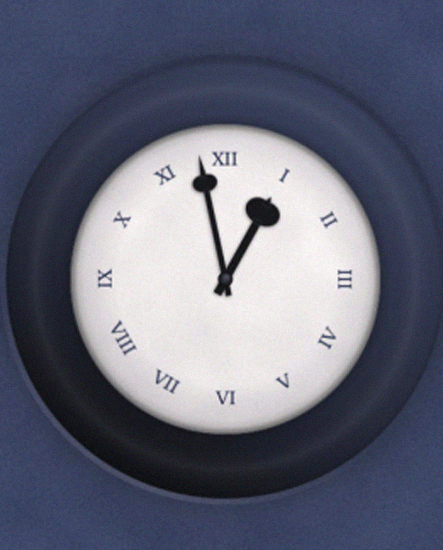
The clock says 12:58
